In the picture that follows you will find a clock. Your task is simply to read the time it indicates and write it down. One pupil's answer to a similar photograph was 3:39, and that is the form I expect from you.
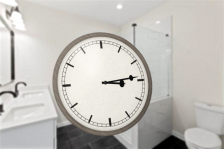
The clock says 3:14
